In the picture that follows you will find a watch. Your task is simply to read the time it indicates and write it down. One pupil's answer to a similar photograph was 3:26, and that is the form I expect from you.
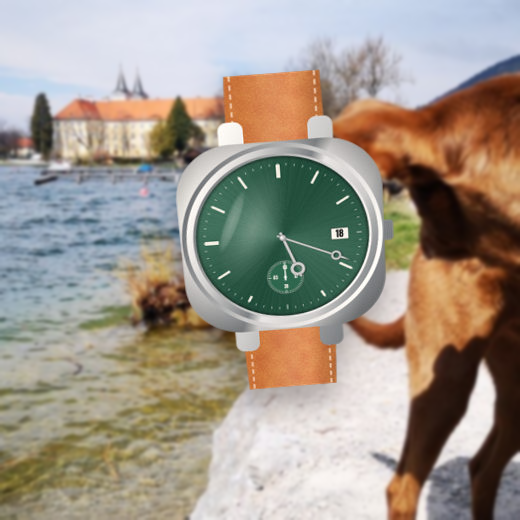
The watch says 5:19
